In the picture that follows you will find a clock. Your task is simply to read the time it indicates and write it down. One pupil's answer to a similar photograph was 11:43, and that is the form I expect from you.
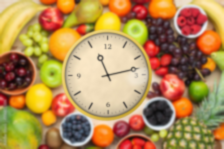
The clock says 11:13
